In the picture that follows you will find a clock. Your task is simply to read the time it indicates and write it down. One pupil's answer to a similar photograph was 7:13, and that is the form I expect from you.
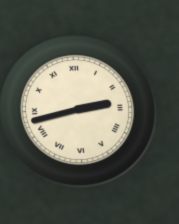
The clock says 2:43
